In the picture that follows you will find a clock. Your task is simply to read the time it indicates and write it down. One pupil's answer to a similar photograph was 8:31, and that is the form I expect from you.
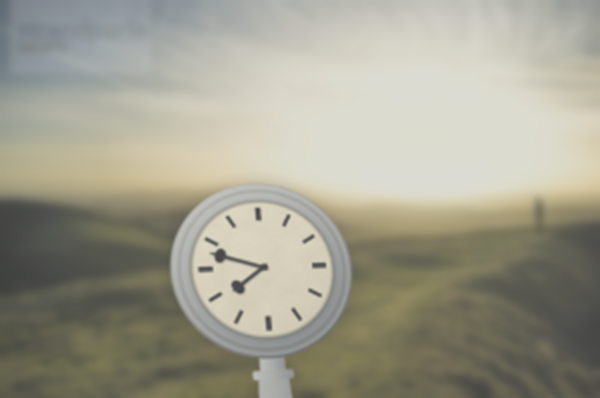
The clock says 7:48
